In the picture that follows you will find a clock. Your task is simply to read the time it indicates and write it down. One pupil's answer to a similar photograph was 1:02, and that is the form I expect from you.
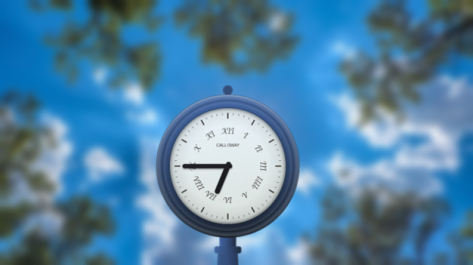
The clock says 6:45
